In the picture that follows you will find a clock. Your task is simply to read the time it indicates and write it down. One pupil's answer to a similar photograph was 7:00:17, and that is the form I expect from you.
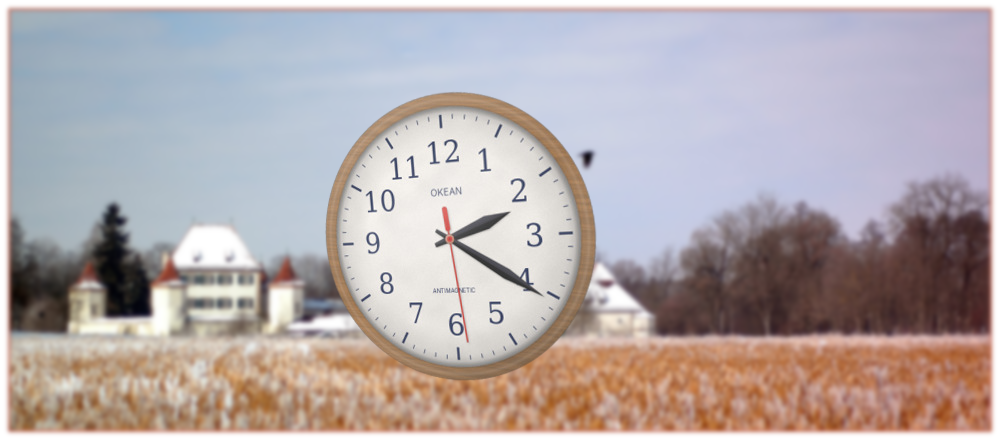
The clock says 2:20:29
